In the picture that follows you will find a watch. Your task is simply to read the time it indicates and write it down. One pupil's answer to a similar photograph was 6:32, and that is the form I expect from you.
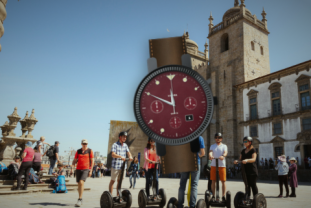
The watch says 11:50
